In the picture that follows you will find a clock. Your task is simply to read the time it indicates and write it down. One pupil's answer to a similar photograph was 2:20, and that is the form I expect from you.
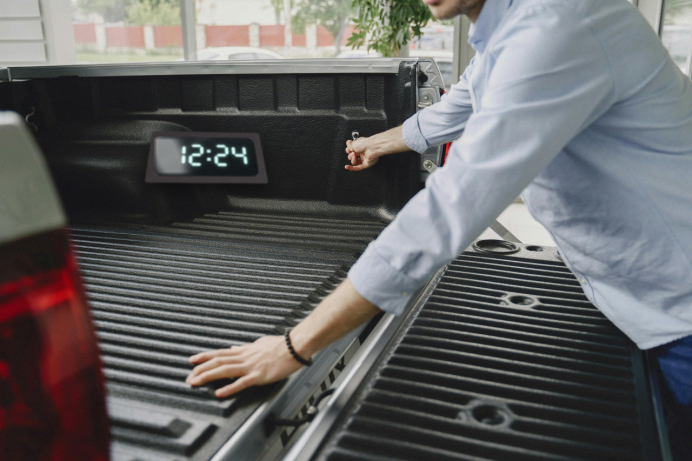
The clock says 12:24
